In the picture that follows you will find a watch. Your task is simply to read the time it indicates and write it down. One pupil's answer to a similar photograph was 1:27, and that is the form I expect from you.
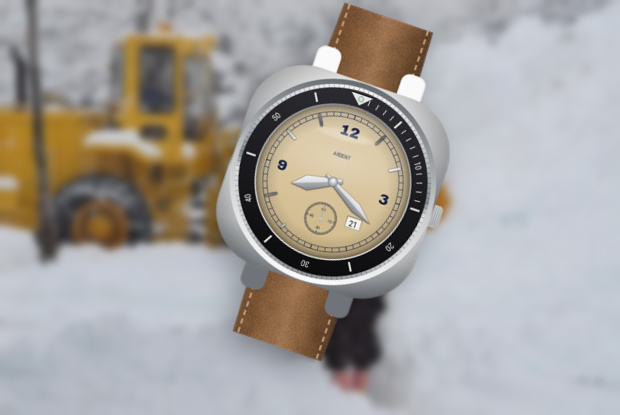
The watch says 8:20
